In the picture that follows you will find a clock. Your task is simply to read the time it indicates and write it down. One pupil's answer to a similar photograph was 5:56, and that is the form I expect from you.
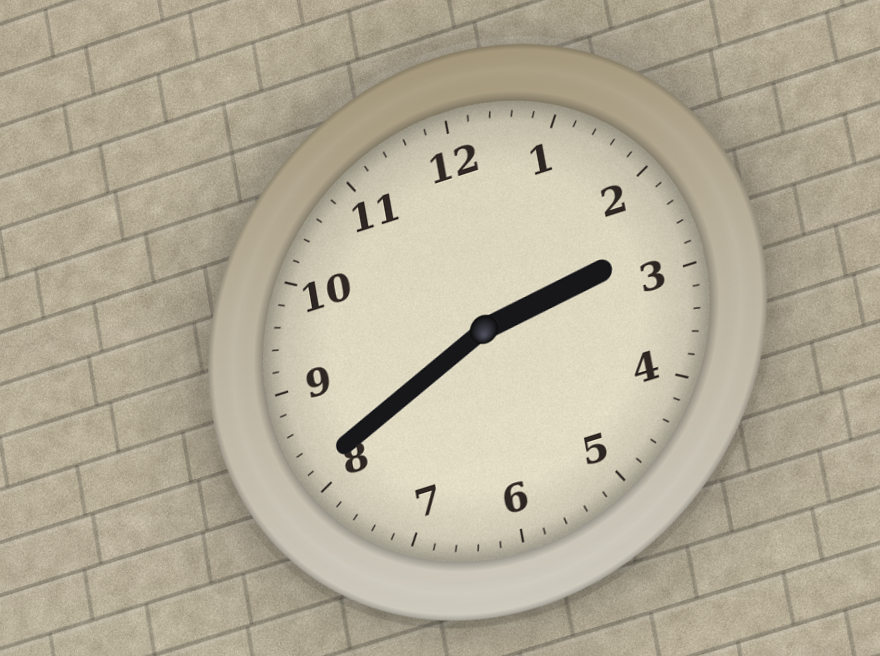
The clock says 2:41
